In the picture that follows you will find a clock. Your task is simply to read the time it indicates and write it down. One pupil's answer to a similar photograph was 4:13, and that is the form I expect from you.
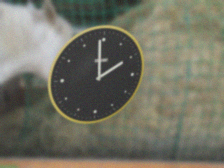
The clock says 1:59
